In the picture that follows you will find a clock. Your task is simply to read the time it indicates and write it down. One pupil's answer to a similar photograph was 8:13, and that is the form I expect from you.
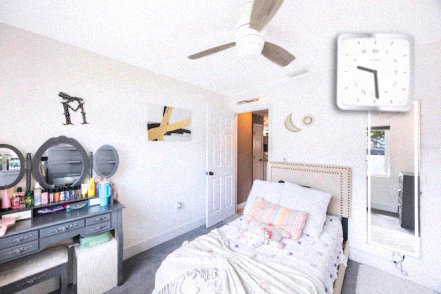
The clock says 9:29
